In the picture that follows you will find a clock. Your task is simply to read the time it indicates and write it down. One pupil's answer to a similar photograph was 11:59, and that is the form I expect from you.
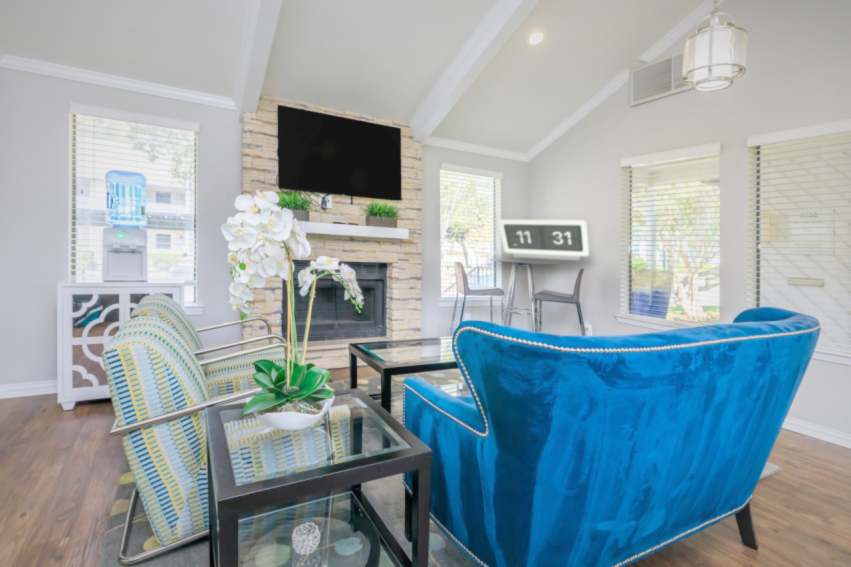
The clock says 11:31
